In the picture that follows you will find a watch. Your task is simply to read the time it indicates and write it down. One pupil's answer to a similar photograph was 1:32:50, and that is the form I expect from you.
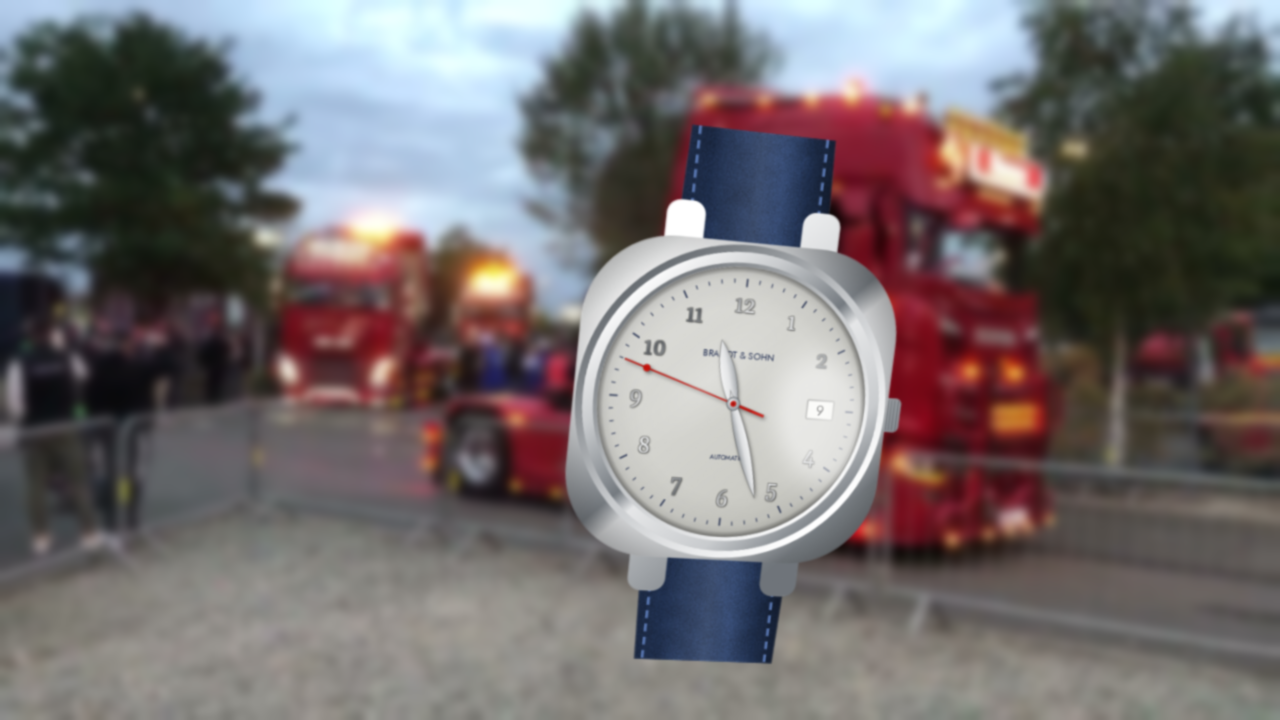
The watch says 11:26:48
